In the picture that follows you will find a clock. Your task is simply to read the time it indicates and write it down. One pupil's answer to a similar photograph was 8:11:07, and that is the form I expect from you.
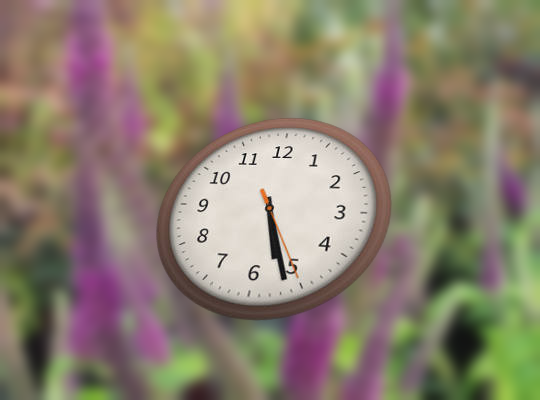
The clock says 5:26:25
